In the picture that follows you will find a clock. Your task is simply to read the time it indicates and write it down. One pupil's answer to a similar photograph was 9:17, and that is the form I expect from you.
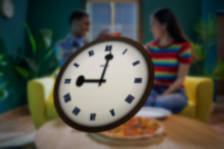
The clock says 9:01
